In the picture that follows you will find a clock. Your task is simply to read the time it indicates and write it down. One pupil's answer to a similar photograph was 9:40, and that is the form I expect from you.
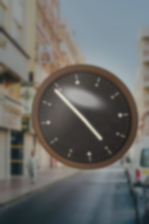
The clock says 4:54
